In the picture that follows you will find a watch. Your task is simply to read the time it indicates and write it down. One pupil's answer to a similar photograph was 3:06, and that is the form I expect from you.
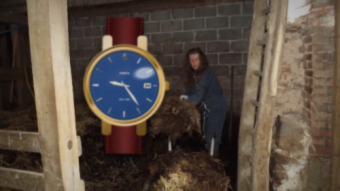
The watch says 9:24
